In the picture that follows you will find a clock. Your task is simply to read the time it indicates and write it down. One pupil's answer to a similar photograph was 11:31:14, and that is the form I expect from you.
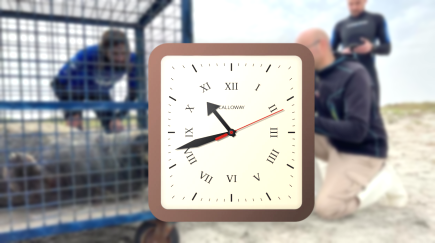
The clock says 10:42:11
